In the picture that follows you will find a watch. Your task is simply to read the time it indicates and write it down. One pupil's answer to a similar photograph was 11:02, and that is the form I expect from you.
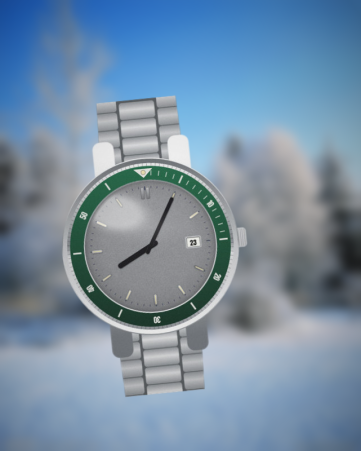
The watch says 8:05
